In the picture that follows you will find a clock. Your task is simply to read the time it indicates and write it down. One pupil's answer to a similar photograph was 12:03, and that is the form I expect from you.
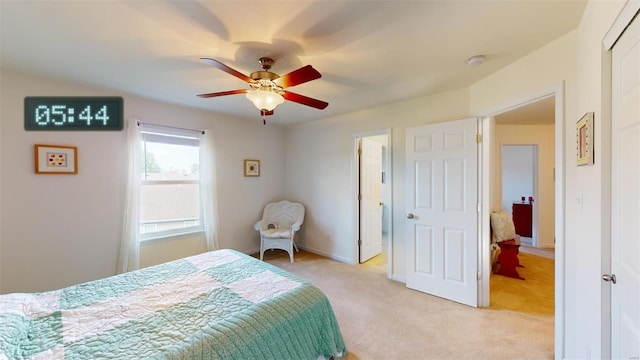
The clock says 5:44
